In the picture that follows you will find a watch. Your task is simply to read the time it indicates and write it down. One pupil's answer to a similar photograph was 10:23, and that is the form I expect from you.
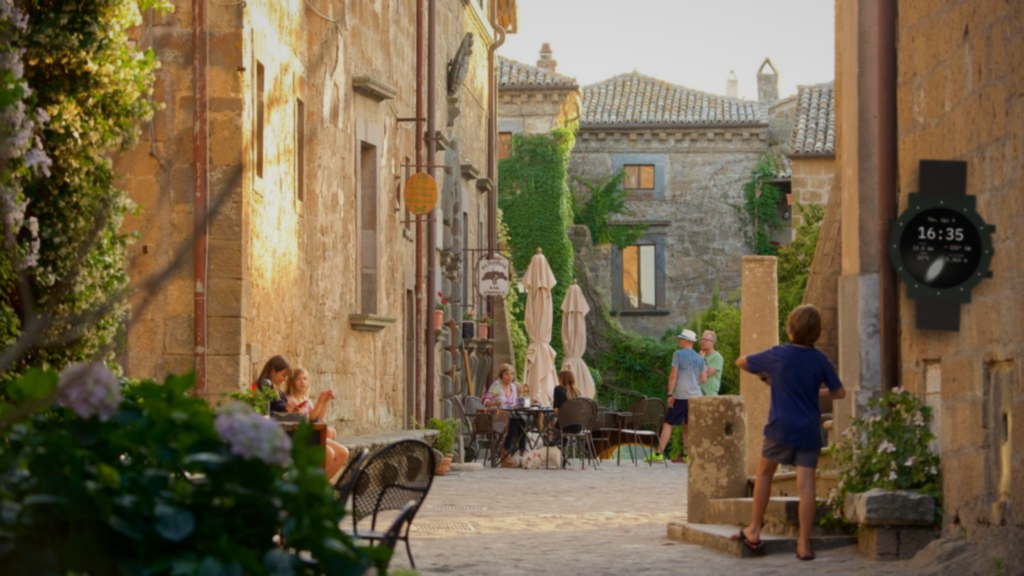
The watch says 16:35
